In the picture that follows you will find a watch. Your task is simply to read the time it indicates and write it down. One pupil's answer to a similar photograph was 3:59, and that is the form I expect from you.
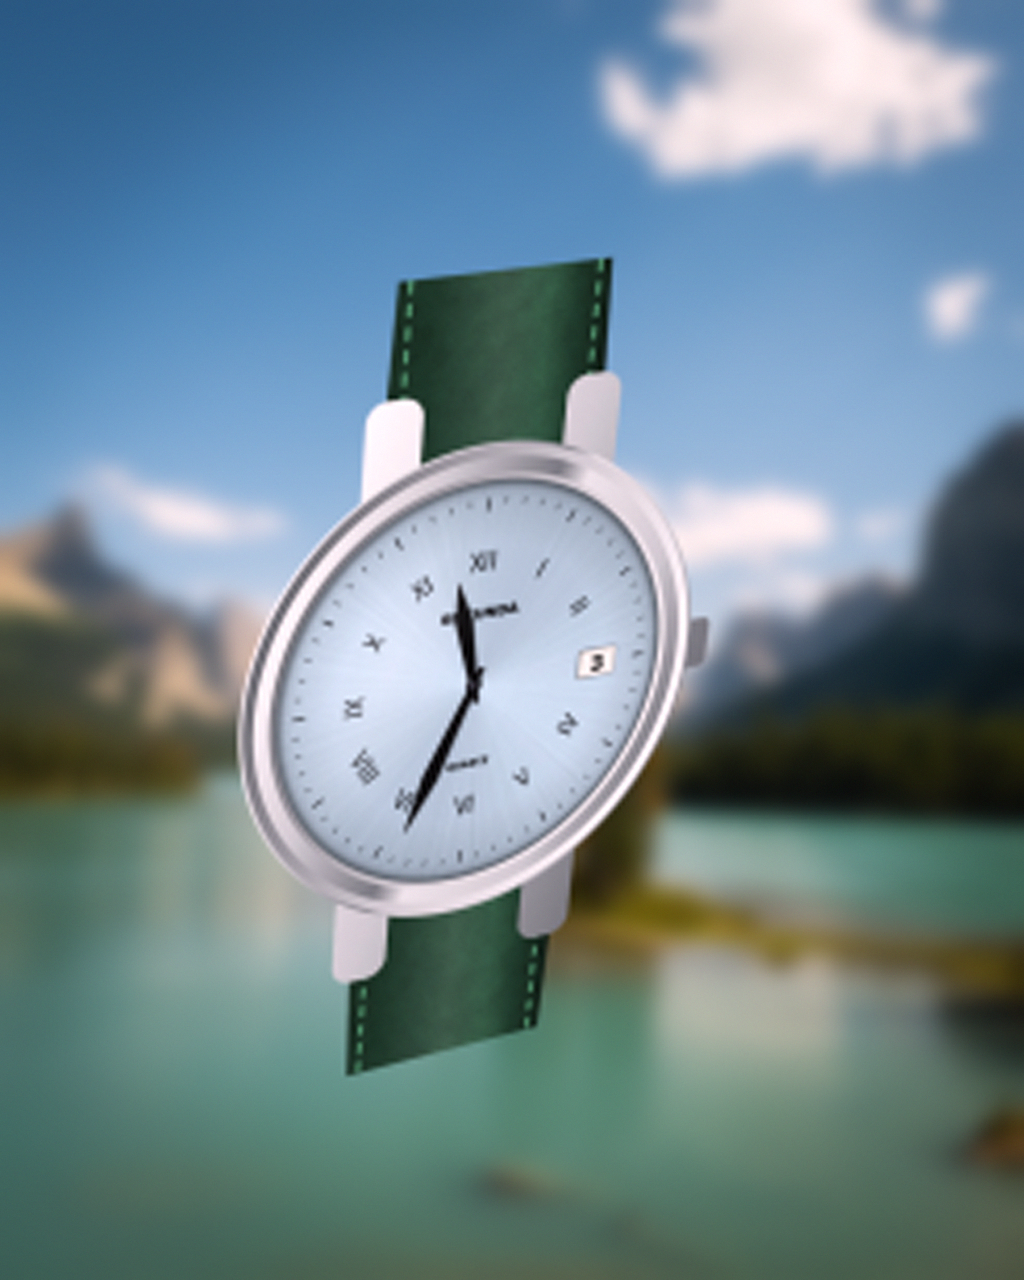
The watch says 11:34
